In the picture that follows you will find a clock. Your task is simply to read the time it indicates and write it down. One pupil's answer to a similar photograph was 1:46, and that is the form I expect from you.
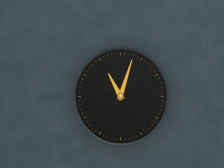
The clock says 11:03
